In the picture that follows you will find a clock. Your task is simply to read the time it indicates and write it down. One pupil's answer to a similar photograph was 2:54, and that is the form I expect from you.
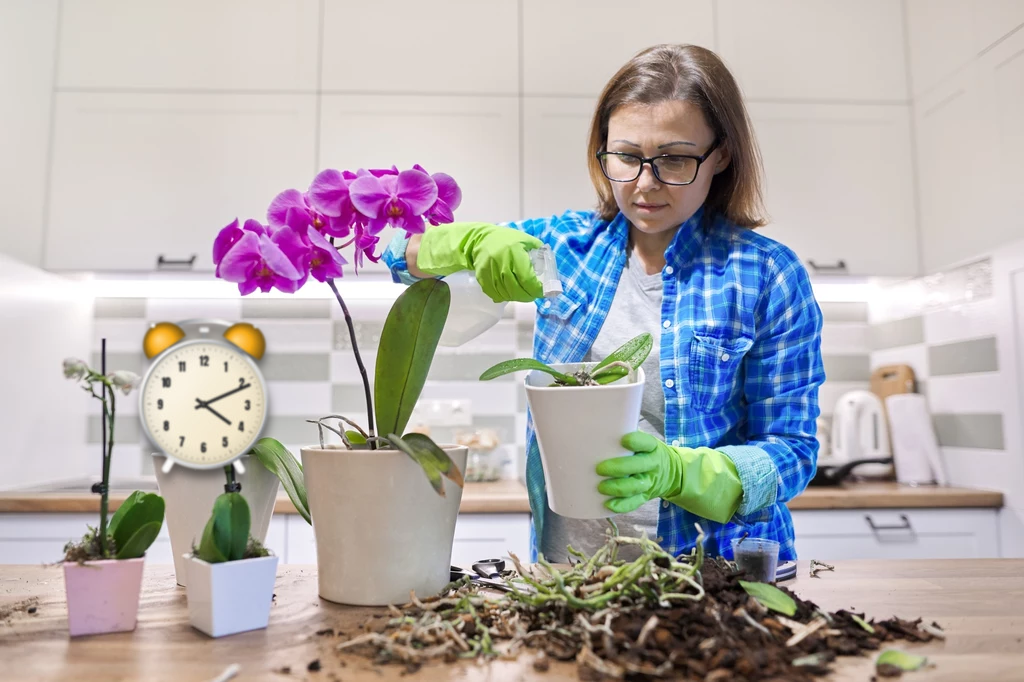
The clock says 4:11
